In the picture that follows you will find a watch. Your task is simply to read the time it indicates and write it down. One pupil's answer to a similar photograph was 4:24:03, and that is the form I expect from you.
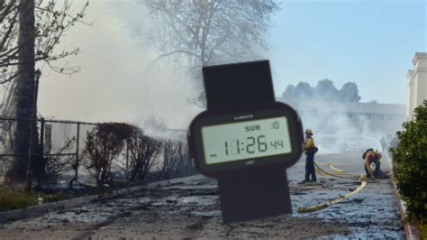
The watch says 11:26:44
